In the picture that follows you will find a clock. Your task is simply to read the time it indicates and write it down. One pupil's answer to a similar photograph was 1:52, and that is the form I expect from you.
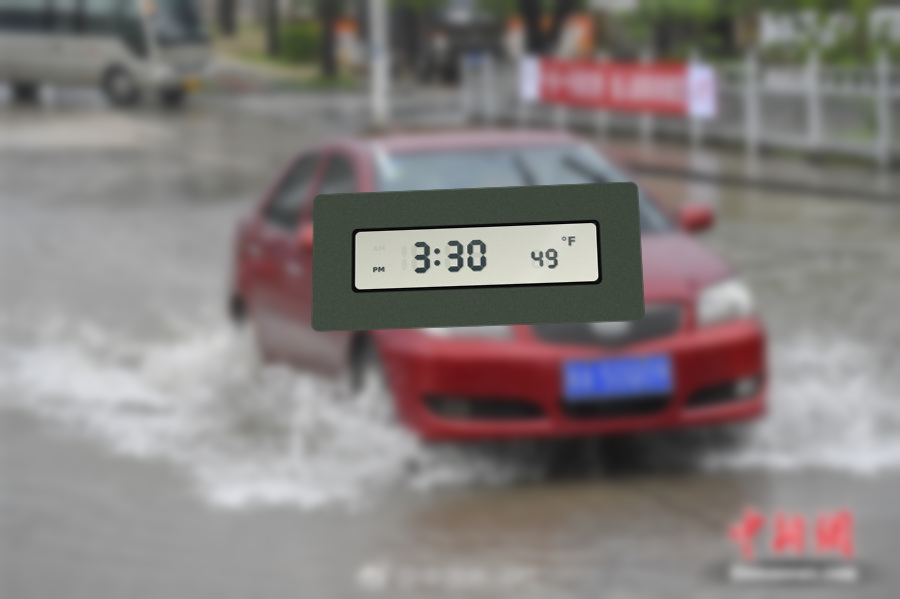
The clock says 3:30
